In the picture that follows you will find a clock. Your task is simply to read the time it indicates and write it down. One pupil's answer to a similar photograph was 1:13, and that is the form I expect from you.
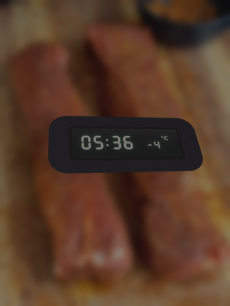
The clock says 5:36
